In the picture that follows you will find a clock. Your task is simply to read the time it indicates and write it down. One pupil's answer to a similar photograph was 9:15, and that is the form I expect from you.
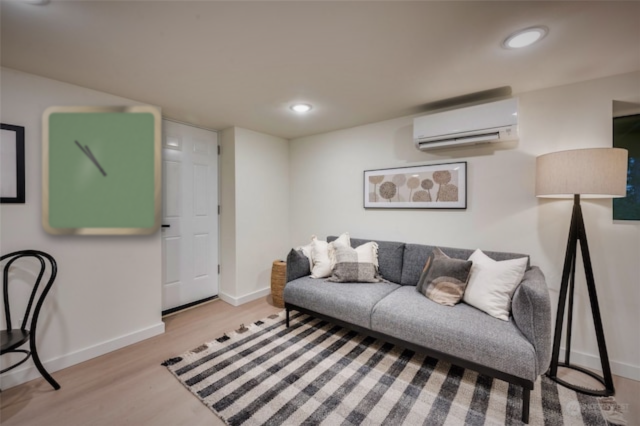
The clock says 10:53
